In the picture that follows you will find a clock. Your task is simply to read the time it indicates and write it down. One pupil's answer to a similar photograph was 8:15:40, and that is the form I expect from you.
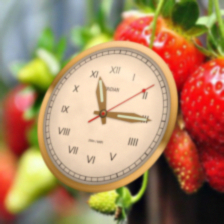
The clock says 11:15:09
